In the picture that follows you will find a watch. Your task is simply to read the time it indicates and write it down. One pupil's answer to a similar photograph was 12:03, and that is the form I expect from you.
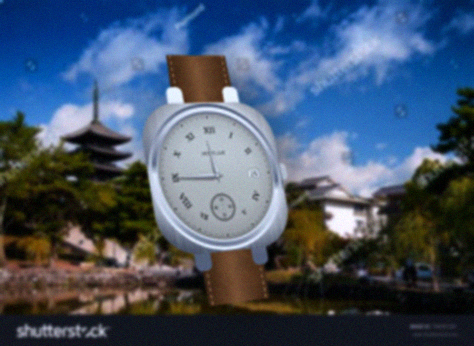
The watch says 11:45
